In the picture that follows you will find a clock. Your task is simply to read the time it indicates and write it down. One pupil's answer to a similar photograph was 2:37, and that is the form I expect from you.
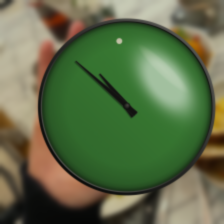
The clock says 10:53
